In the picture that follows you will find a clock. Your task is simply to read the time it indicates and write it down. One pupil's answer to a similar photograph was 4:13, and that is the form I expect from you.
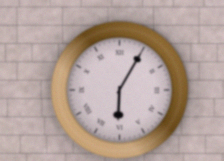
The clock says 6:05
